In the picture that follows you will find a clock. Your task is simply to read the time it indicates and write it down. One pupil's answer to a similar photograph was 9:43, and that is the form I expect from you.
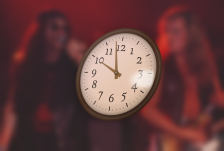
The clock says 9:58
